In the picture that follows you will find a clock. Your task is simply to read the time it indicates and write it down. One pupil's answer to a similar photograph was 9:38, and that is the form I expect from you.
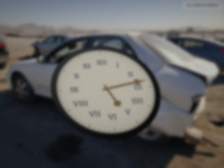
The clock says 5:13
